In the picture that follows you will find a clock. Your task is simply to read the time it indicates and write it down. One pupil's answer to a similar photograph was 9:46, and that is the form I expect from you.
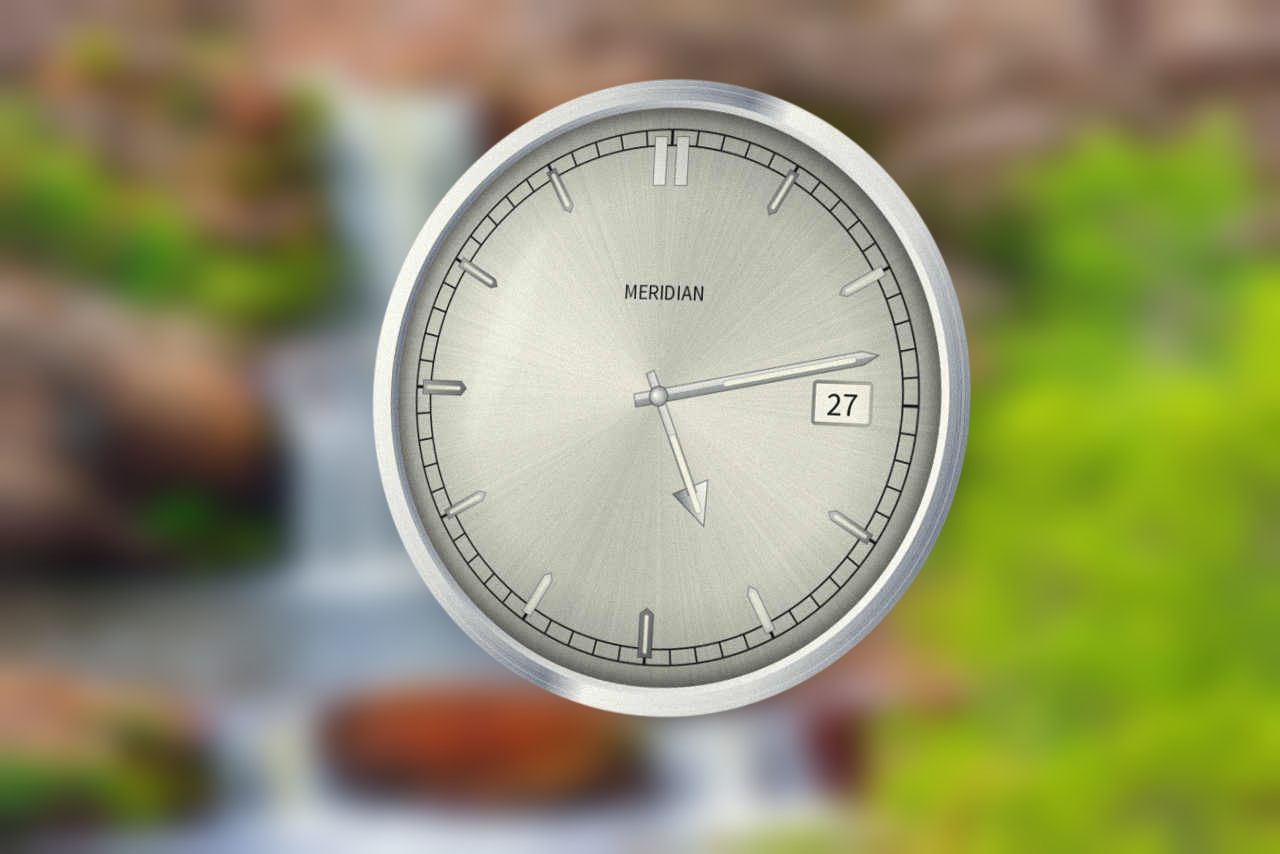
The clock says 5:13
